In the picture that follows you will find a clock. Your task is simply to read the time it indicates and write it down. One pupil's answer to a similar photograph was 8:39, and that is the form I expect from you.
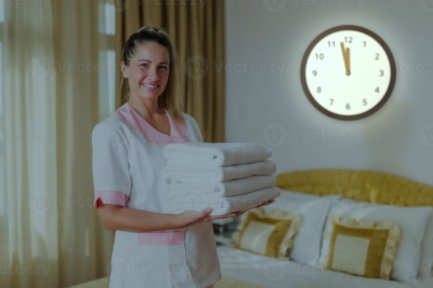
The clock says 11:58
